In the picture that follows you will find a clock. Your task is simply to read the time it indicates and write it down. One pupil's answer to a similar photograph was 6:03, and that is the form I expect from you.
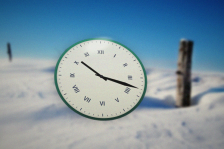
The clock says 10:18
